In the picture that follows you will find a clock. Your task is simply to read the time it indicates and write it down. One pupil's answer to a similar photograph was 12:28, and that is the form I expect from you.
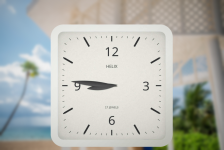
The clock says 8:46
